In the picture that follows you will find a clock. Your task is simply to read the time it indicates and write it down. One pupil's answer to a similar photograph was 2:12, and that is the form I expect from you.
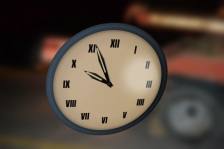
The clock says 9:56
